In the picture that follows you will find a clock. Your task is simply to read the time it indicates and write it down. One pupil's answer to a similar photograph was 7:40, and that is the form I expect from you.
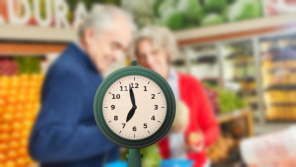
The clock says 6:58
